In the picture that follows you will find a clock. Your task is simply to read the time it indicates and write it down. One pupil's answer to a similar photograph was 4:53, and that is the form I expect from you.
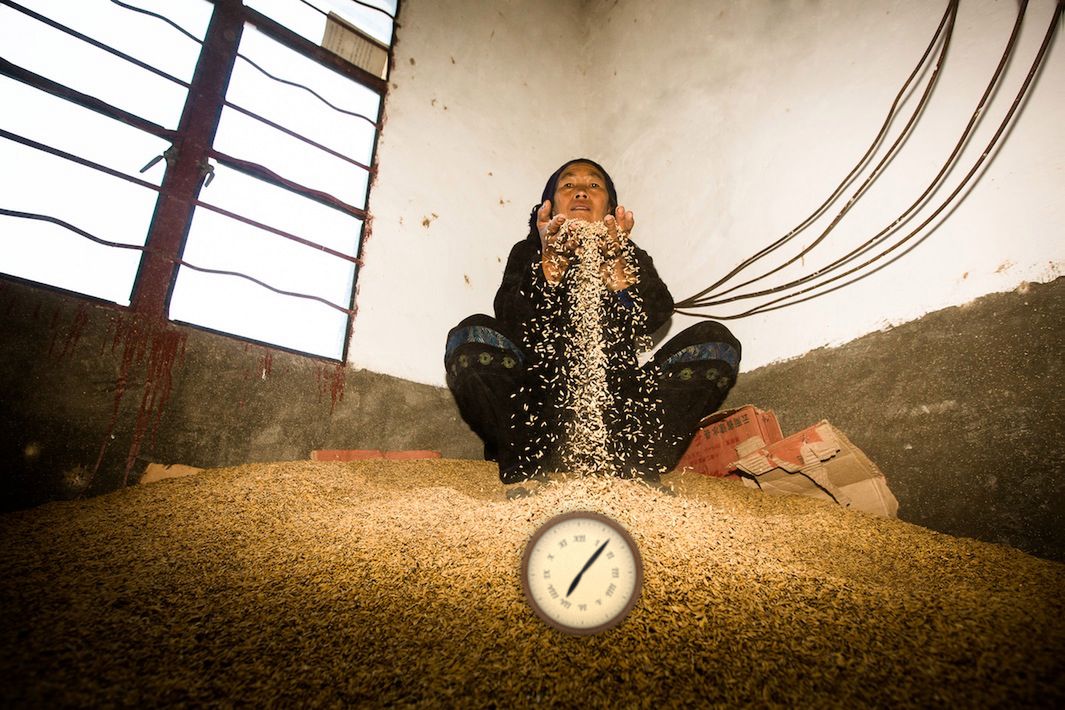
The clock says 7:07
